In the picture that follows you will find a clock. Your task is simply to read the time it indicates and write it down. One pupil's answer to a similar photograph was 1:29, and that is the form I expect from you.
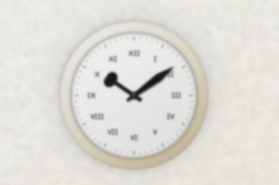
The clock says 10:09
